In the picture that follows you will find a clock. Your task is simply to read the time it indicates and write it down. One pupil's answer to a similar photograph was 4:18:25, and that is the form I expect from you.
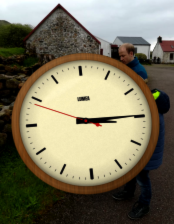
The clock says 3:14:49
